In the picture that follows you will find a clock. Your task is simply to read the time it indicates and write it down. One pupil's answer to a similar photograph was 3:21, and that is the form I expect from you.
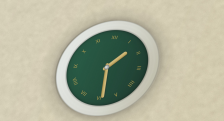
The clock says 1:29
